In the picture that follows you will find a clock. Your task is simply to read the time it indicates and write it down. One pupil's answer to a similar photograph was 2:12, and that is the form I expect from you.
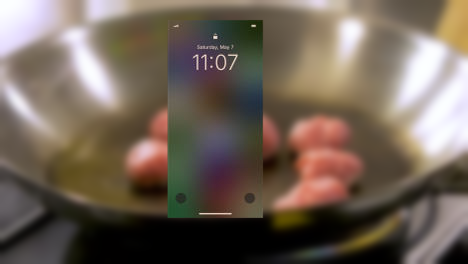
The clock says 11:07
